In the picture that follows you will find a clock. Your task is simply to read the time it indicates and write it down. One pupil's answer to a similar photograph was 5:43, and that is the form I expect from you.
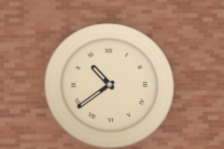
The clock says 10:39
